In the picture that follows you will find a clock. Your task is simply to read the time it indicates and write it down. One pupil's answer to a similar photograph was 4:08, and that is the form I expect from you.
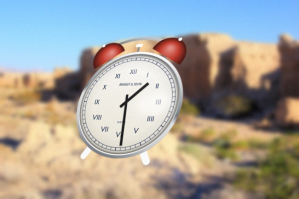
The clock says 1:29
